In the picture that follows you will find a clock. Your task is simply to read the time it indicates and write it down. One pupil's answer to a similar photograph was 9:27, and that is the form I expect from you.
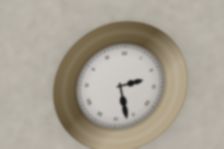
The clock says 2:27
